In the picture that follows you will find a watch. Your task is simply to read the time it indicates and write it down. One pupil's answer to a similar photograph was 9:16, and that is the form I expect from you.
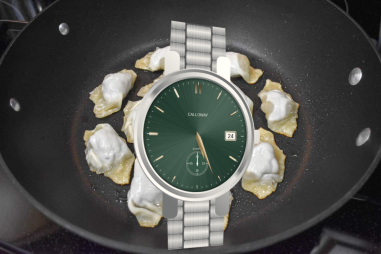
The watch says 5:26
